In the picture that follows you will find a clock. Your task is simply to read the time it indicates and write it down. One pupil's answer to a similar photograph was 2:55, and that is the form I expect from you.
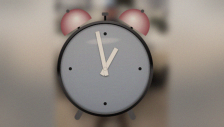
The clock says 12:58
